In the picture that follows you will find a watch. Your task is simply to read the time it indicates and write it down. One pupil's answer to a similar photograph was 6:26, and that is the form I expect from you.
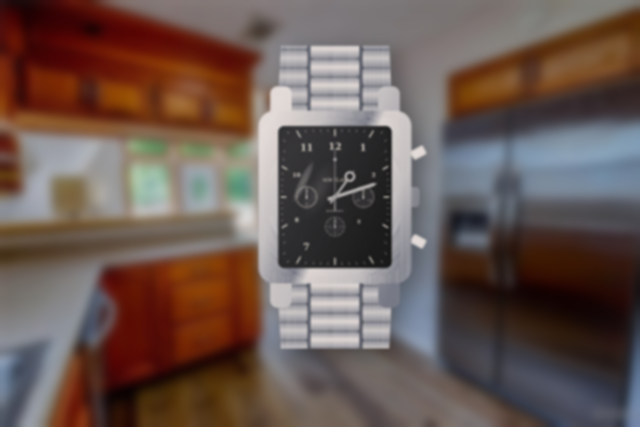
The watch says 1:12
